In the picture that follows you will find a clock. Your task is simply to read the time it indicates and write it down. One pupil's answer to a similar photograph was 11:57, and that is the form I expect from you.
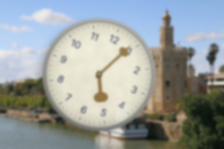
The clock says 5:04
